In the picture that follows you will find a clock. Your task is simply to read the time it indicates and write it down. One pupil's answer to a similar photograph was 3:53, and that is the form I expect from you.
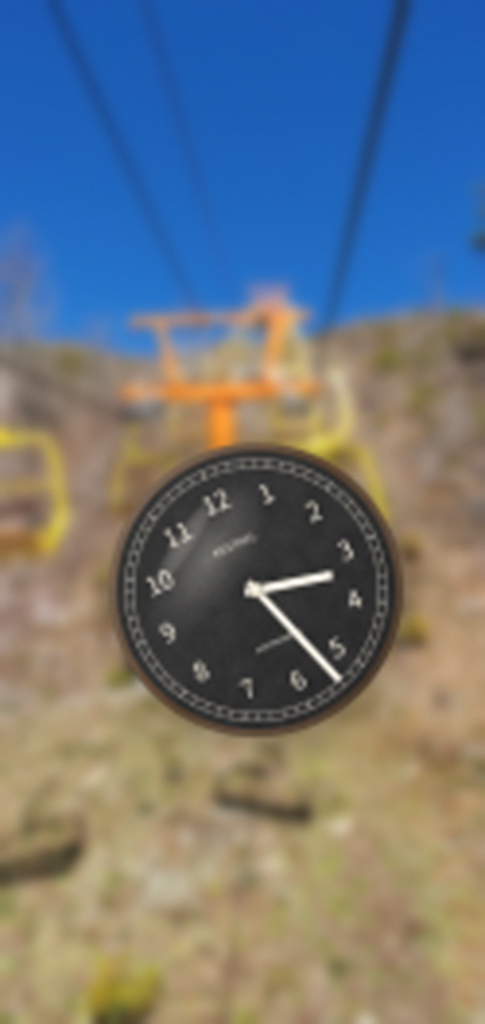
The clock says 3:27
